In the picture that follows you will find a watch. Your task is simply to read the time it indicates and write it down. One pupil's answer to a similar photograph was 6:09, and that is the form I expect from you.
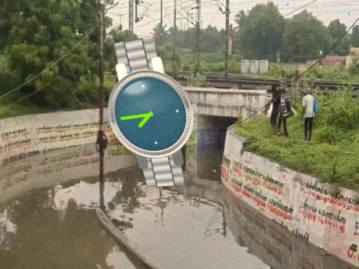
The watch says 7:45
